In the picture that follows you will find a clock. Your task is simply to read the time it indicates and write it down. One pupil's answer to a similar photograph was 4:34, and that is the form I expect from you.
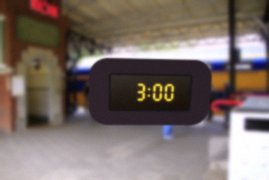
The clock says 3:00
